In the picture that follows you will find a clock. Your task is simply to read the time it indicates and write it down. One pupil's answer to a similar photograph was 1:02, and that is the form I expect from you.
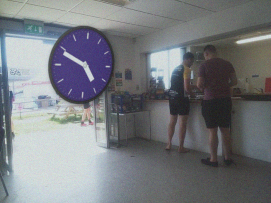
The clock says 4:49
